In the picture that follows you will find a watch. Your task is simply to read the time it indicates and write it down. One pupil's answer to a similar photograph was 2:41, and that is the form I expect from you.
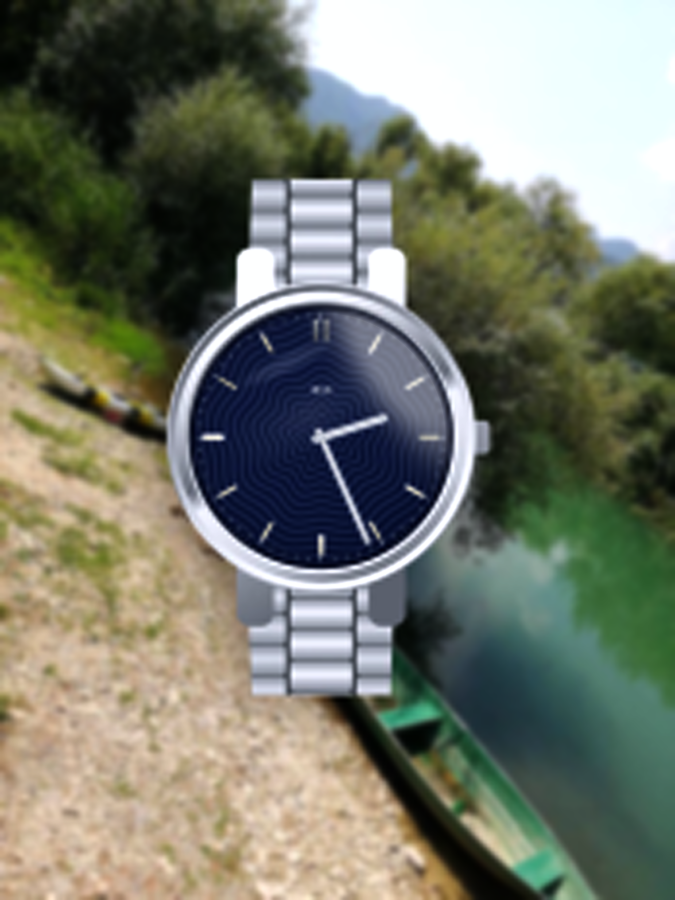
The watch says 2:26
